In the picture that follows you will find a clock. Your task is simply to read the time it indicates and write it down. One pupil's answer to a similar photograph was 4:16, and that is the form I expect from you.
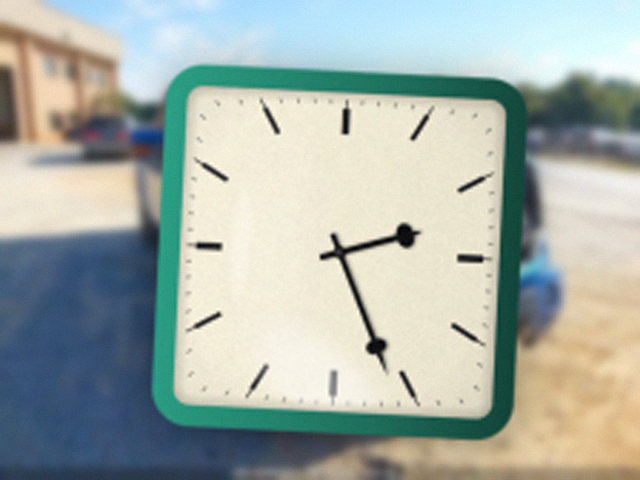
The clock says 2:26
